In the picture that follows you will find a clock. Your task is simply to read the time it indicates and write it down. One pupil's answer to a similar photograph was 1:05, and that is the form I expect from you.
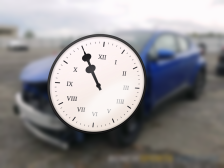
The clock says 10:55
